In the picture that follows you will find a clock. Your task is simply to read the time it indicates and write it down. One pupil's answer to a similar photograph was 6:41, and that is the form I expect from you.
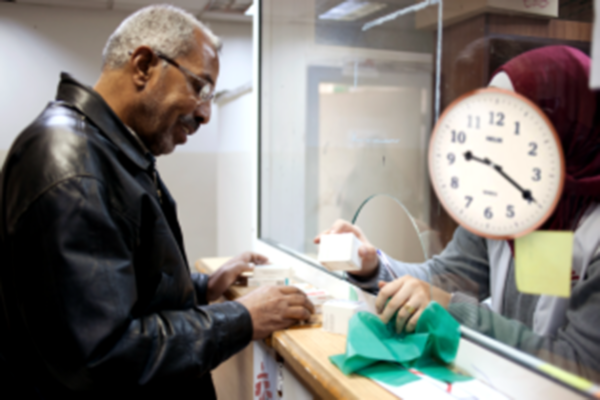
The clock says 9:20
